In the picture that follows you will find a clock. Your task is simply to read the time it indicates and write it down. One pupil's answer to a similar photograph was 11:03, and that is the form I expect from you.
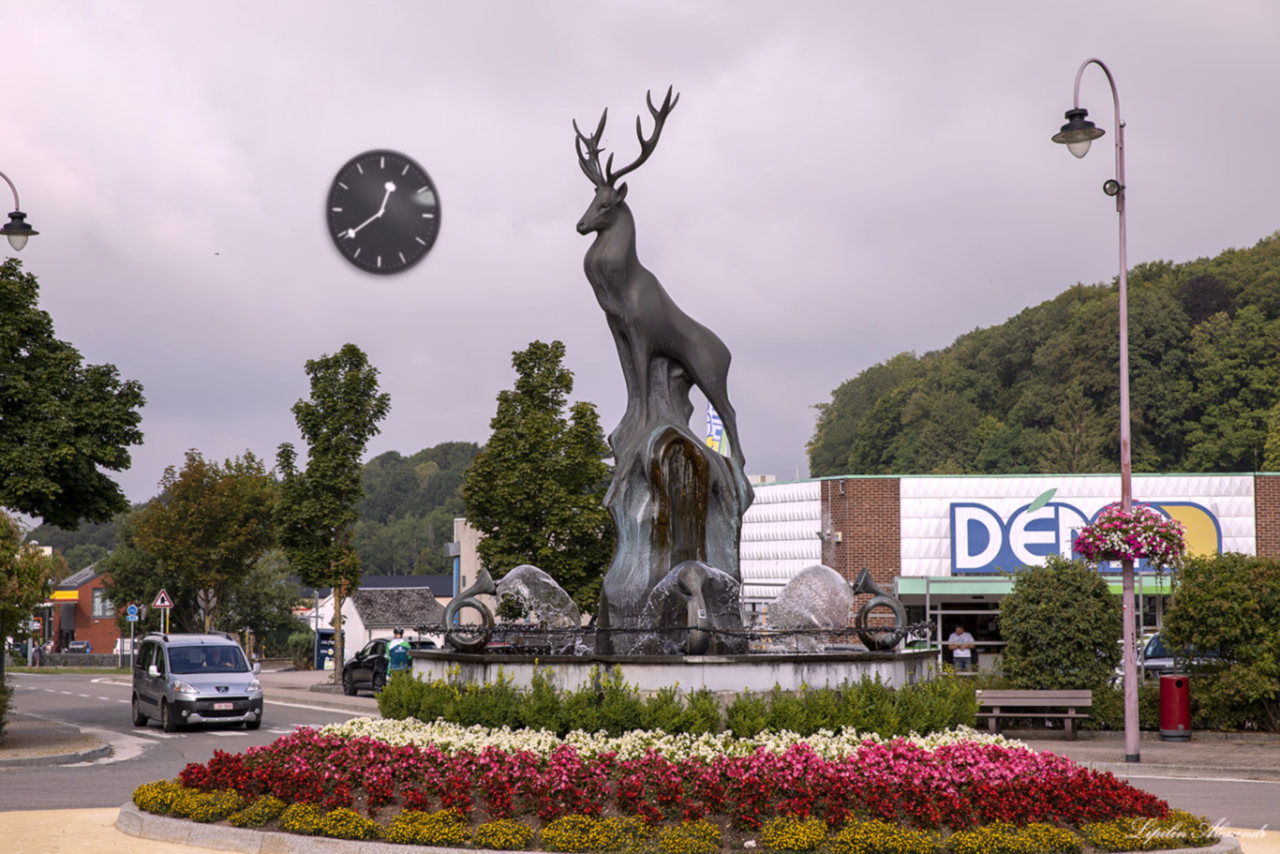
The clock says 12:39
